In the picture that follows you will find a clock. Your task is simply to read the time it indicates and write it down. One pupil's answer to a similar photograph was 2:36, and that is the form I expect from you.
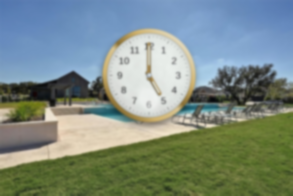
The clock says 5:00
